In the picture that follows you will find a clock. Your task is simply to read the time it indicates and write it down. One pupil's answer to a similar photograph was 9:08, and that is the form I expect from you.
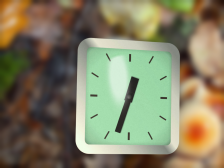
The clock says 12:33
